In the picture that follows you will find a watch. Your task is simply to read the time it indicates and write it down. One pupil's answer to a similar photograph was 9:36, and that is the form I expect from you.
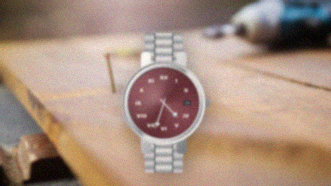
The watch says 4:33
